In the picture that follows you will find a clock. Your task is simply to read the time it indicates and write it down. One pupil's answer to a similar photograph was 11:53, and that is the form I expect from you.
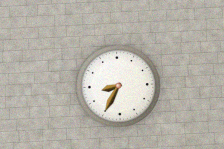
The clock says 8:35
